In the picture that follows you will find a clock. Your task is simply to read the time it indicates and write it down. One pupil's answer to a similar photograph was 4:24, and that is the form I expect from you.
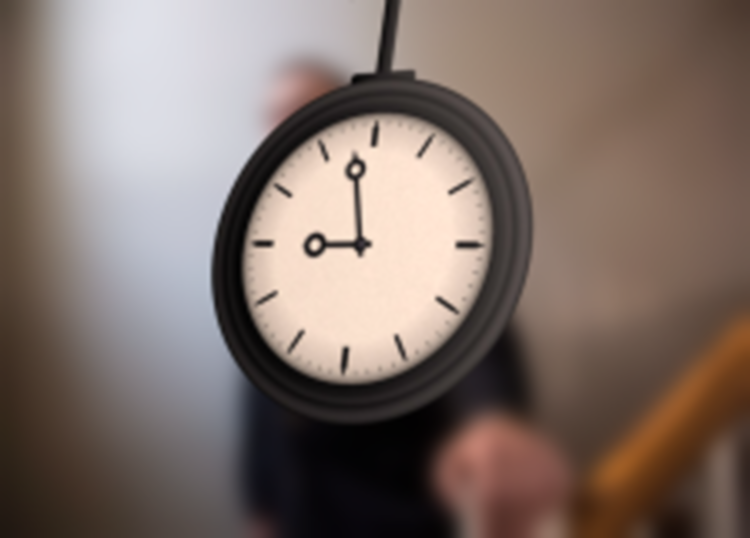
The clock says 8:58
